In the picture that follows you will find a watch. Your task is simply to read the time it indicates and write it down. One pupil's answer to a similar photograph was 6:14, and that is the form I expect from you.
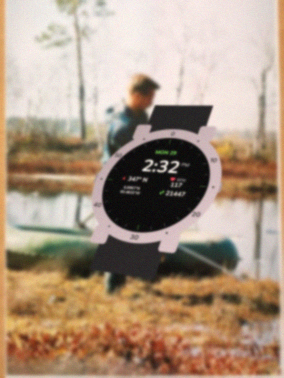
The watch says 2:32
